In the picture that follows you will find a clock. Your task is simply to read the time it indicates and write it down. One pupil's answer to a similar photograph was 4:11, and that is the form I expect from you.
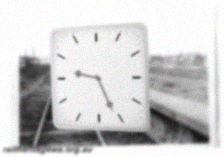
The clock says 9:26
